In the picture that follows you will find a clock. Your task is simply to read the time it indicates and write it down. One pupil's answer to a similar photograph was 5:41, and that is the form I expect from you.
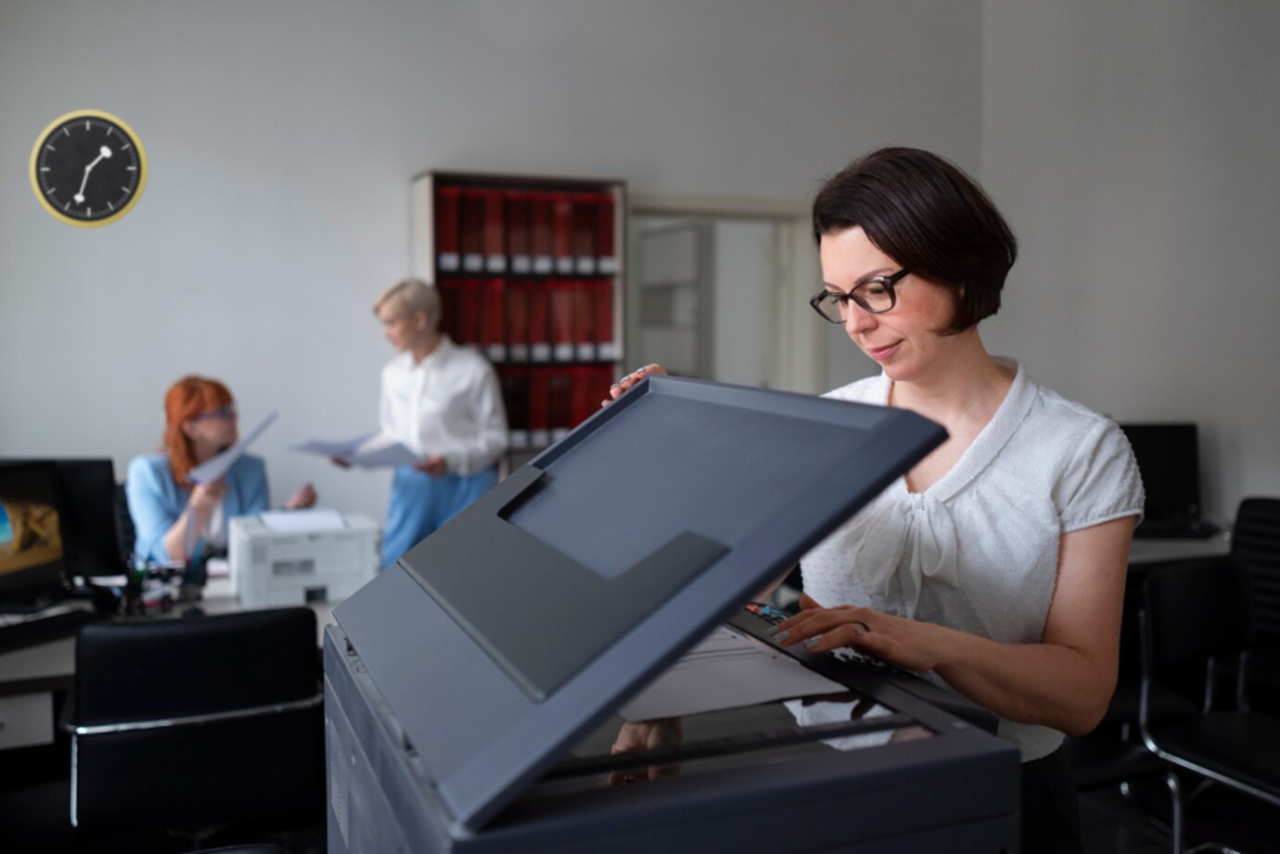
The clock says 1:33
